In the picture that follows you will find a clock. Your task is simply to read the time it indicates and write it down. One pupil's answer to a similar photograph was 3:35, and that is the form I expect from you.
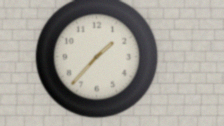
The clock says 1:37
